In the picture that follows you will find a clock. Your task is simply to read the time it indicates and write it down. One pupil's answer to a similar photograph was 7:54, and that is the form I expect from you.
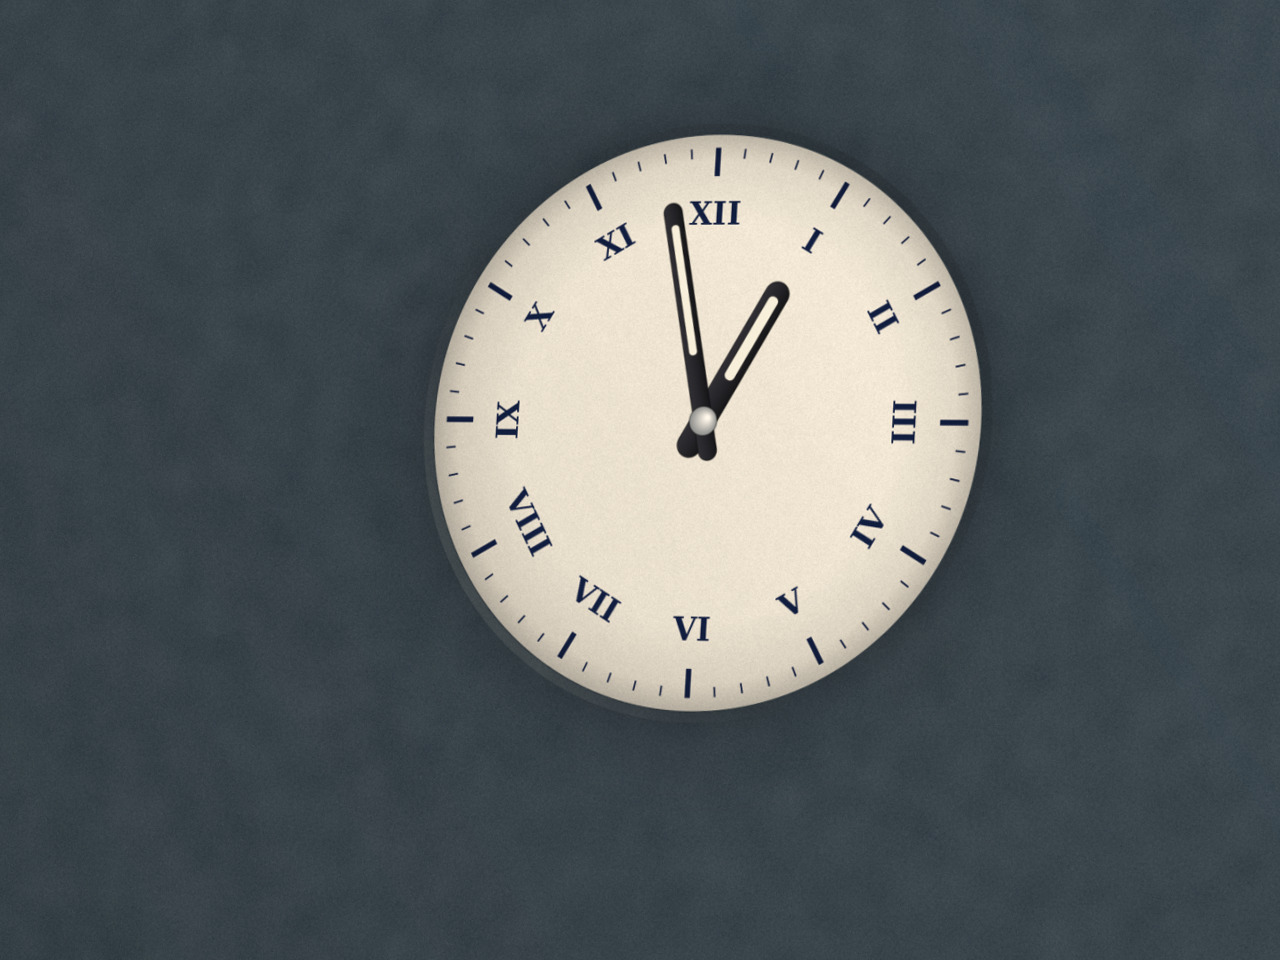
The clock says 12:58
